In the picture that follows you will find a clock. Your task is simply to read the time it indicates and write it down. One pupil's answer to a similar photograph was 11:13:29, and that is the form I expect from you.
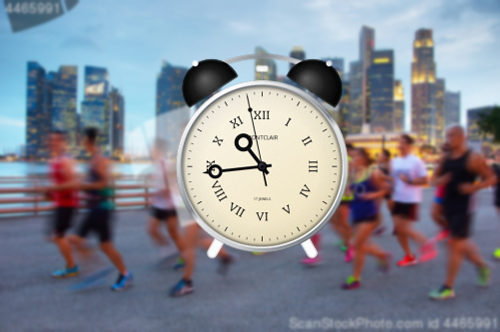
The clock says 10:43:58
